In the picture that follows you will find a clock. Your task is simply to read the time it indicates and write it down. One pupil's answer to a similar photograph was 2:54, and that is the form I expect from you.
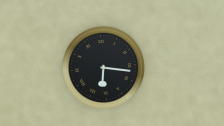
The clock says 6:17
